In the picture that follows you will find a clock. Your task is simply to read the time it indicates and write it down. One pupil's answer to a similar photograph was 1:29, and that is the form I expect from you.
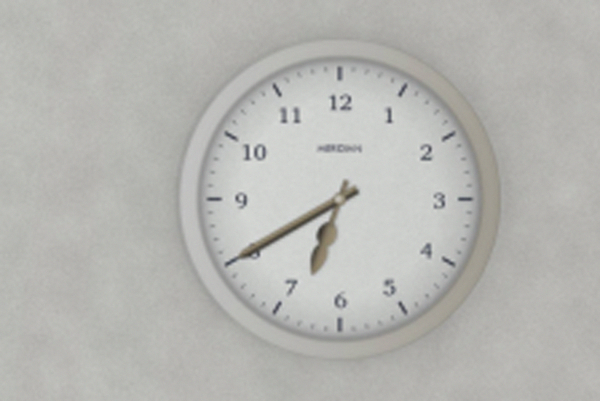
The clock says 6:40
